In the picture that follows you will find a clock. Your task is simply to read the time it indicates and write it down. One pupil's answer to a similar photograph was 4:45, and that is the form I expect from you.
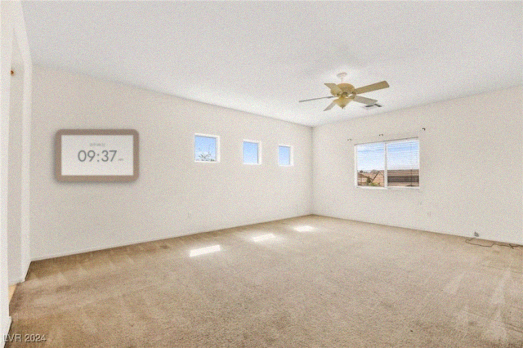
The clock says 9:37
